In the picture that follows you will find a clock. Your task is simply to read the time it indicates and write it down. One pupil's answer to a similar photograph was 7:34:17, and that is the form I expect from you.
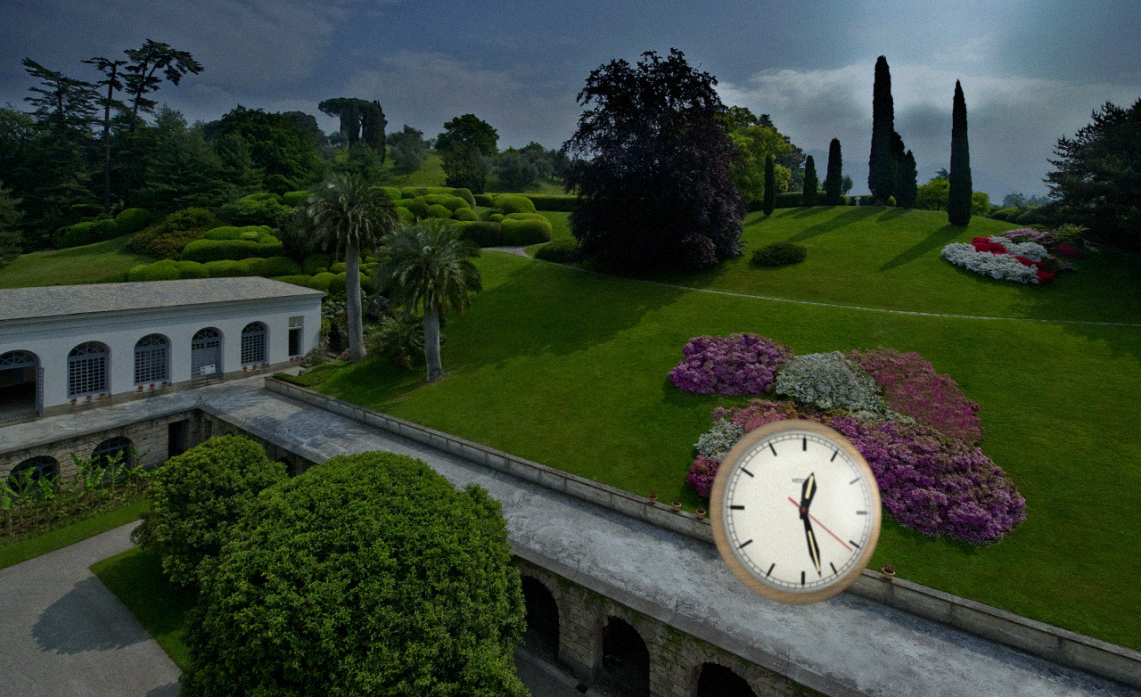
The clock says 12:27:21
